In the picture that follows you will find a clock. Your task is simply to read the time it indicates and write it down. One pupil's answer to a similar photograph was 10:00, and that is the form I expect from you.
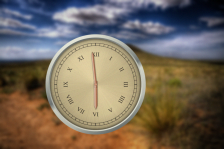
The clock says 5:59
